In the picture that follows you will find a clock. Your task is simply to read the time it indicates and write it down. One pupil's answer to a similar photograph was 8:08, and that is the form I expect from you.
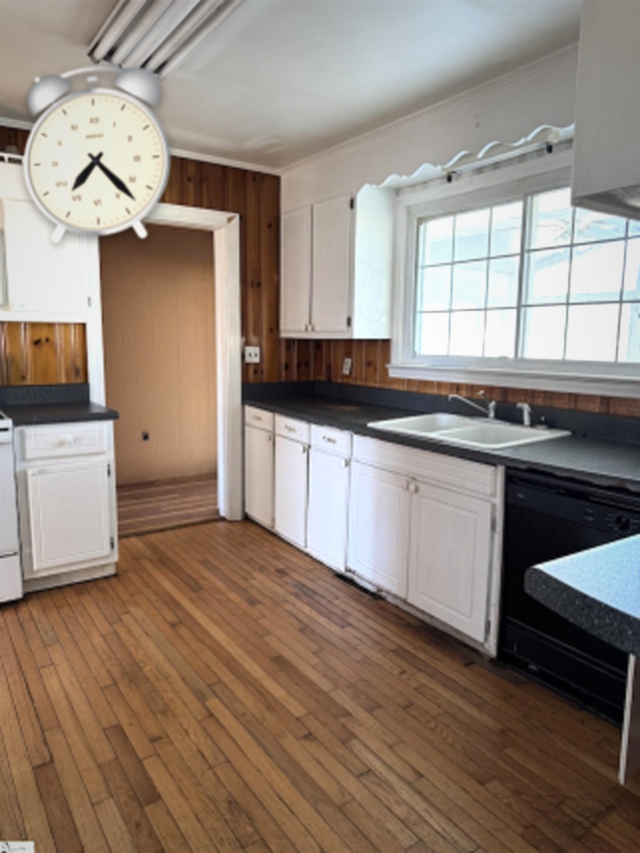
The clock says 7:23
